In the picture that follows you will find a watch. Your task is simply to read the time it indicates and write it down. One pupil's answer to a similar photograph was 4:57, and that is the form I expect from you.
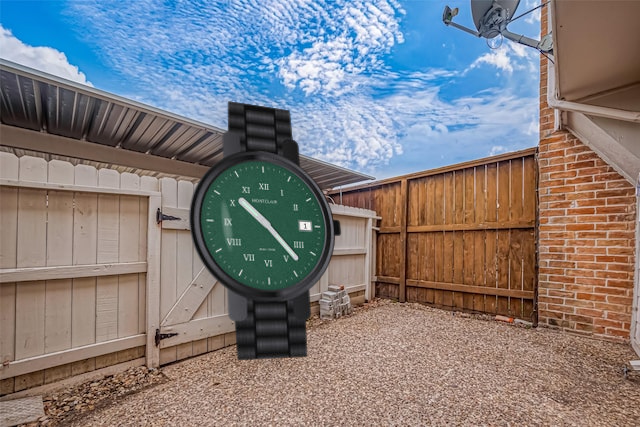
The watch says 10:23
